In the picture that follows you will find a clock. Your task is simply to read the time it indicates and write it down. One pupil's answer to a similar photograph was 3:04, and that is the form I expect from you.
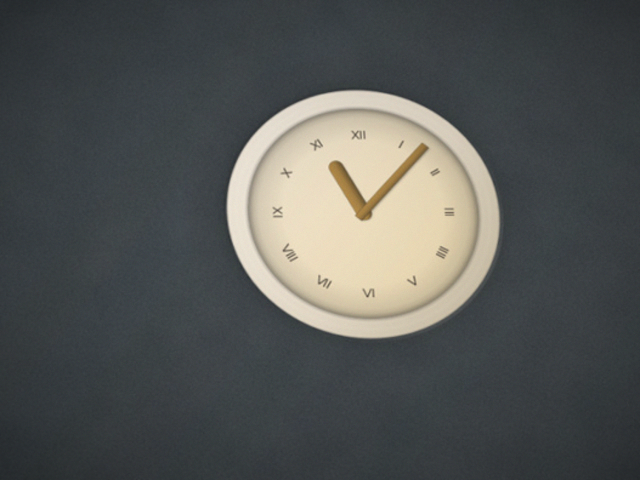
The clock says 11:07
